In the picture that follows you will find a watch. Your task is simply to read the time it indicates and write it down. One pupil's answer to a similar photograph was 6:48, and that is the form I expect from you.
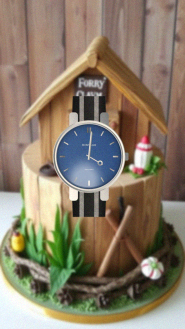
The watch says 4:01
